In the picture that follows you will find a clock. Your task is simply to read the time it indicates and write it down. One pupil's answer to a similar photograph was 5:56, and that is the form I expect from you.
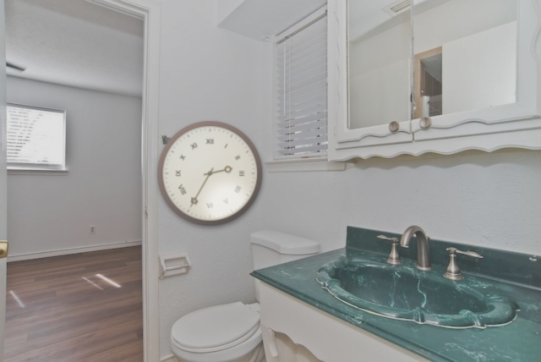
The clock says 2:35
